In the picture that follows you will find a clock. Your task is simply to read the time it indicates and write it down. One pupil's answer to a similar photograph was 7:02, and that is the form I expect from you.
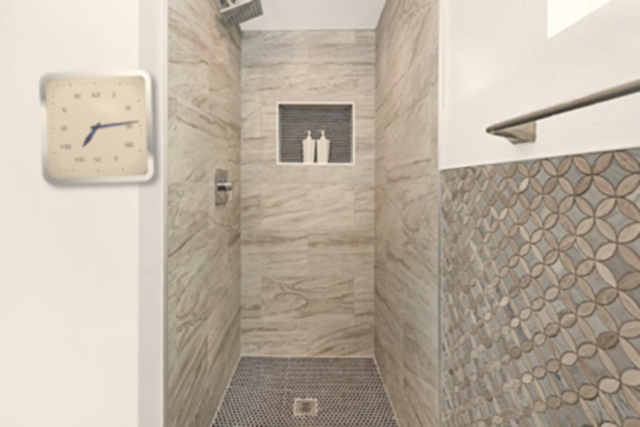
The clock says 7:14
